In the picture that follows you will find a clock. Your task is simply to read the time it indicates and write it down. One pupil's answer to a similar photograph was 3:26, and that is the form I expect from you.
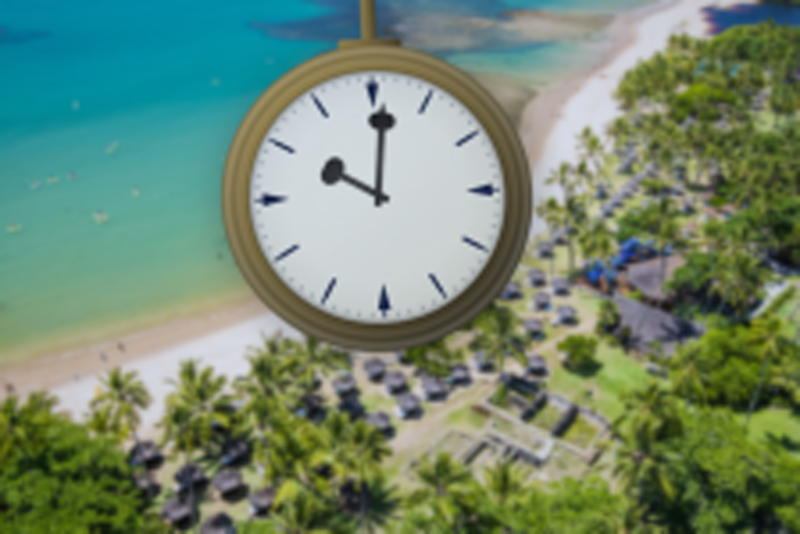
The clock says 10:01
